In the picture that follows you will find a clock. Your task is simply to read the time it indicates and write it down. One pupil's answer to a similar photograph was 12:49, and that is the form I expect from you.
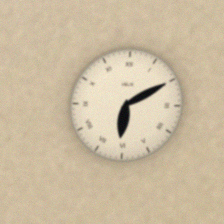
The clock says 6:10
